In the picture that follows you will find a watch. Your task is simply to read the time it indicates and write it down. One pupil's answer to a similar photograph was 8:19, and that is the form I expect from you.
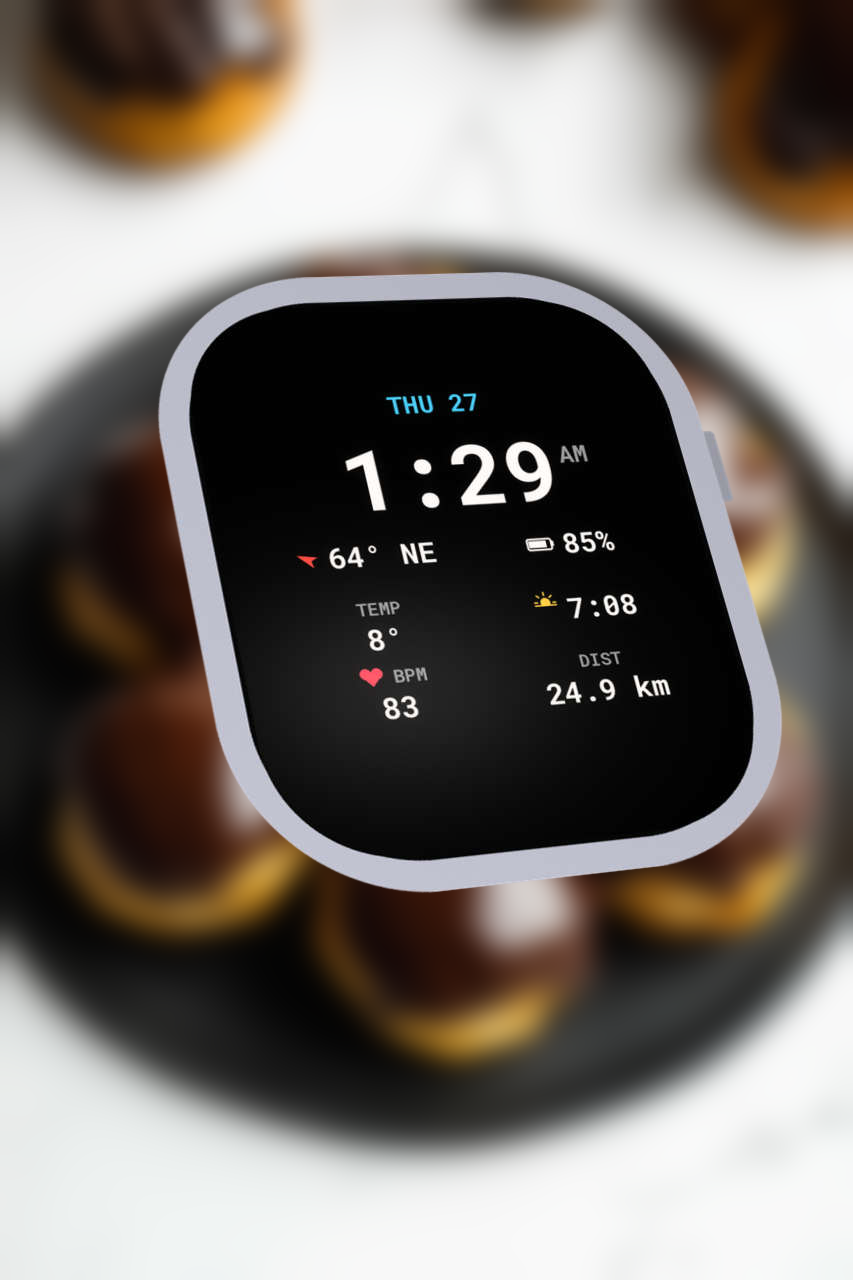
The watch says 1:29
